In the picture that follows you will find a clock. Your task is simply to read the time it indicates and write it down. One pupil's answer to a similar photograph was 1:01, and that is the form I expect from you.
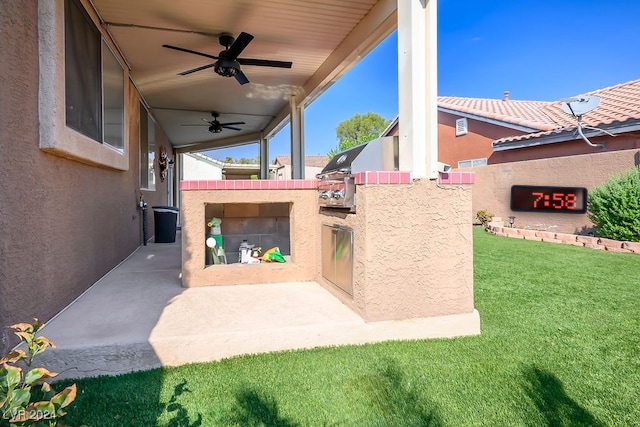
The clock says 7:58
